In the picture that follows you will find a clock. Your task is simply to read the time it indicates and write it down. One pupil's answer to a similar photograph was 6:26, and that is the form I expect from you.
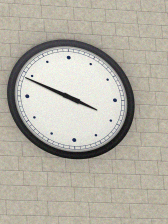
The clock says 3:49
